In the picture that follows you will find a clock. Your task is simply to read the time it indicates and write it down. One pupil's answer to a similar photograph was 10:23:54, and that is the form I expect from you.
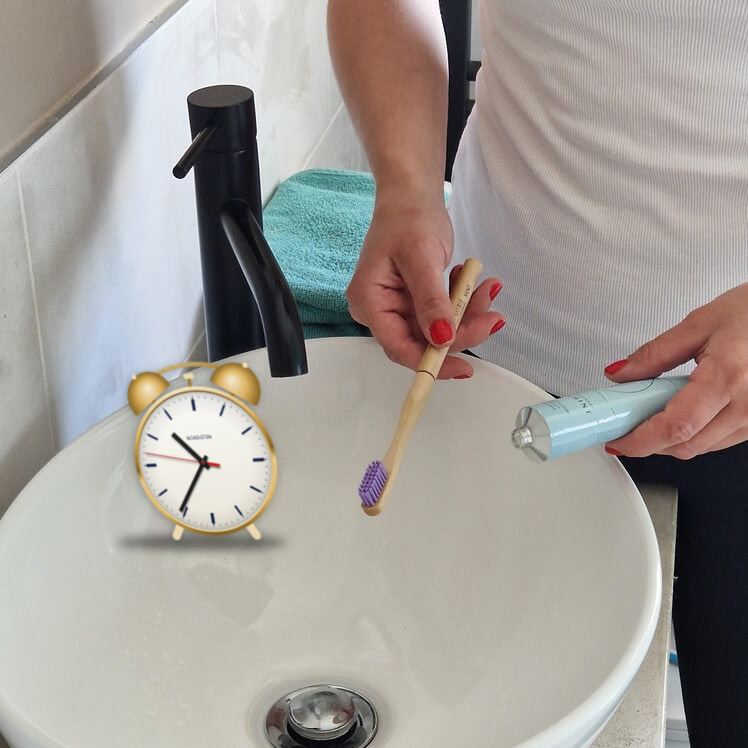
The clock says 10:35:47
